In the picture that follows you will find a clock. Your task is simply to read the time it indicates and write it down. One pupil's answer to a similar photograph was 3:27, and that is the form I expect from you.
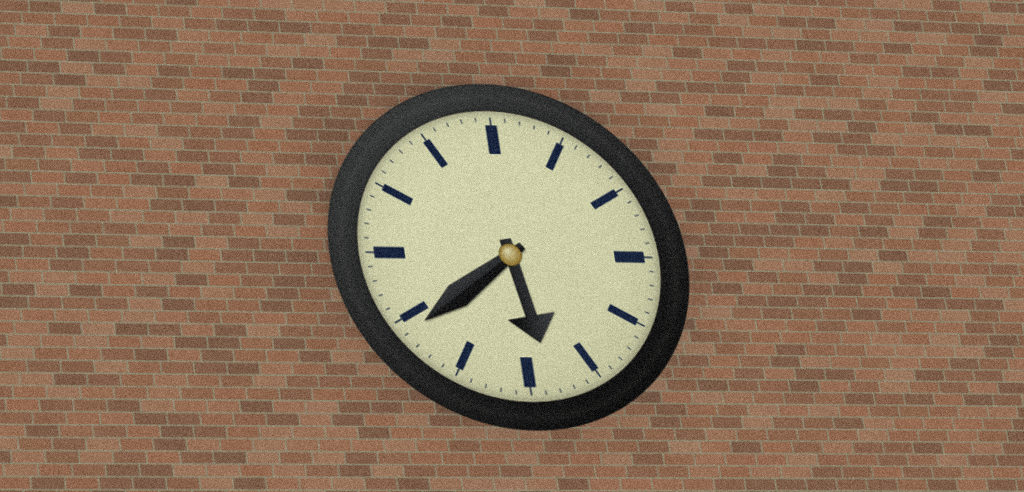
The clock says 5:39
